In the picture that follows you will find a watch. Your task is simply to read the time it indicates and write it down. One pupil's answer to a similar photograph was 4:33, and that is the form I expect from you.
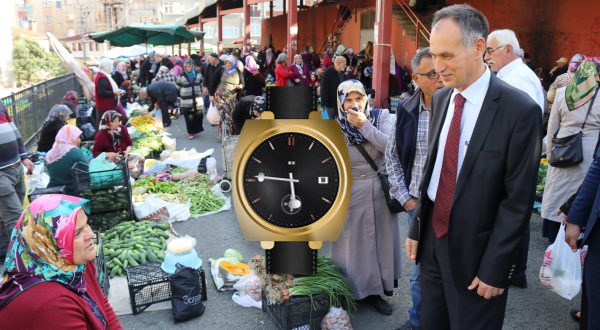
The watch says 5:46
